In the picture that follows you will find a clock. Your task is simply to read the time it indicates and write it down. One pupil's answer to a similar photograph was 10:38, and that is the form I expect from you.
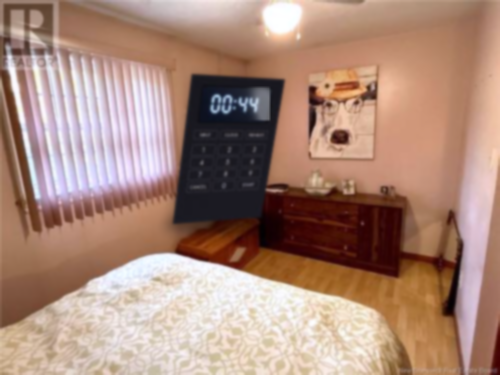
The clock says 0:44
